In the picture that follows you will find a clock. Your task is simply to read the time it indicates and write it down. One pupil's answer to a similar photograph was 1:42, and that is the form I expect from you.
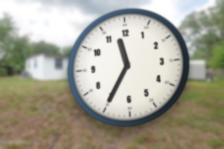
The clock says 11:35
